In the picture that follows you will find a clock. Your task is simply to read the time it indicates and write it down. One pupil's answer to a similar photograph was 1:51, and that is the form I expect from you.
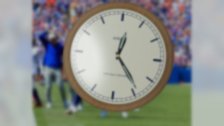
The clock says 12:24
